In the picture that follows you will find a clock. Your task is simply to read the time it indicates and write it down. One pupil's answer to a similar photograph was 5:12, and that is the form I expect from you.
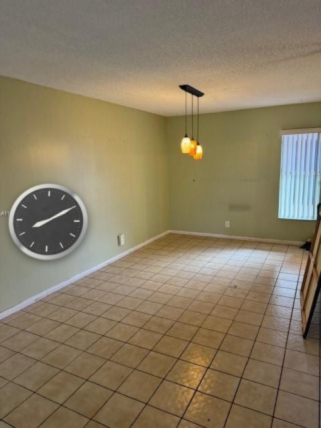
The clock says 8:10
